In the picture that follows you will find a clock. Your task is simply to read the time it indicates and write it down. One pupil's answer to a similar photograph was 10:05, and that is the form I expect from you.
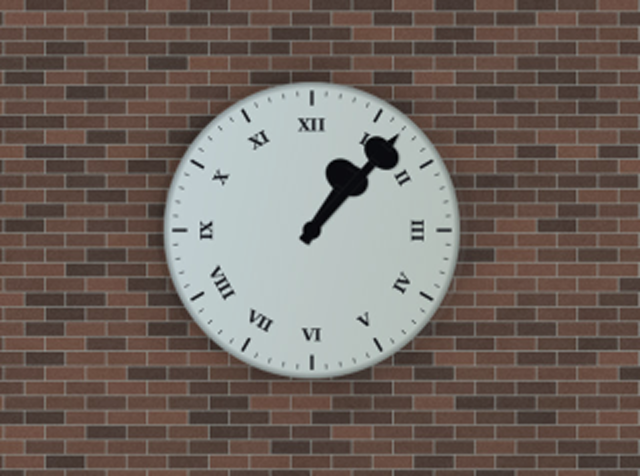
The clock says 1:07
